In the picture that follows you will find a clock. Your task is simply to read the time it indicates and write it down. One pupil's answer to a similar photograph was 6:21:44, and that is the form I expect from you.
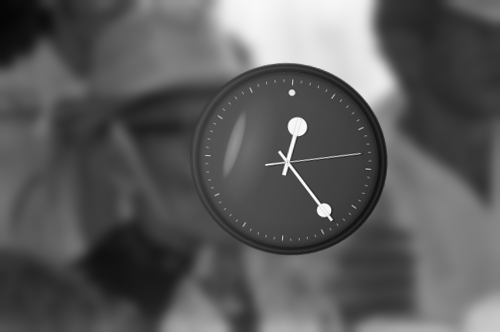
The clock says 12:23:13
